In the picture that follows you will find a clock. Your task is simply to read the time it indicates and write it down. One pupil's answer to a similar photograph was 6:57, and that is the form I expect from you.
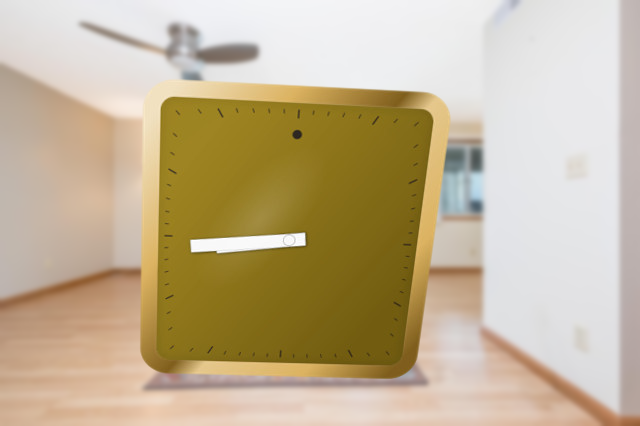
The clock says 8:44
